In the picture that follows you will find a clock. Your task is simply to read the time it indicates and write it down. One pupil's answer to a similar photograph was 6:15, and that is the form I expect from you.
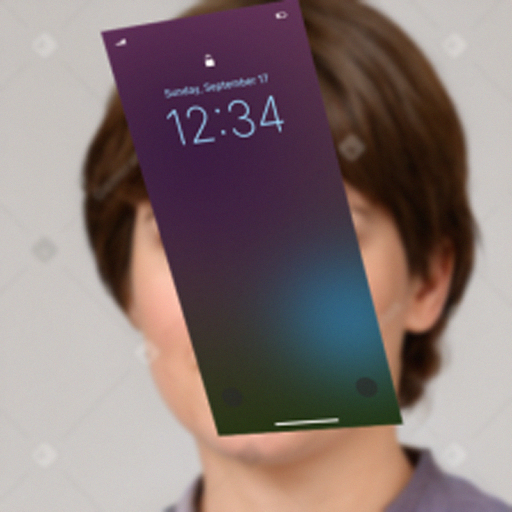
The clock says 12:34
